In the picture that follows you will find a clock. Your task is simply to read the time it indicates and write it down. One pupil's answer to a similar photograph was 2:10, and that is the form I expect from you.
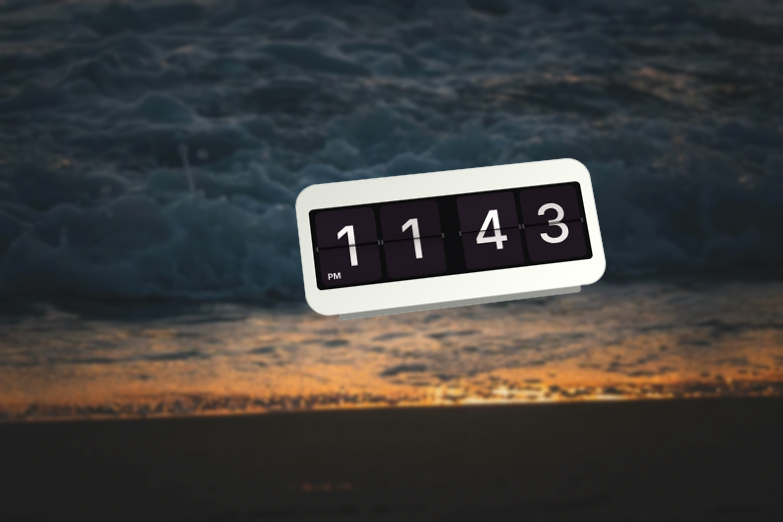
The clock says 11:43
